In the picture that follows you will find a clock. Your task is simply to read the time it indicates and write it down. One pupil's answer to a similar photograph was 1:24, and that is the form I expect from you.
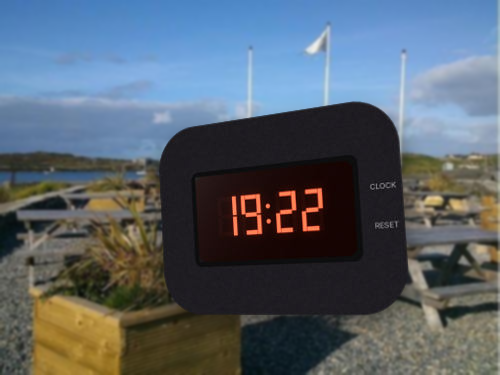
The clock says 19:22
